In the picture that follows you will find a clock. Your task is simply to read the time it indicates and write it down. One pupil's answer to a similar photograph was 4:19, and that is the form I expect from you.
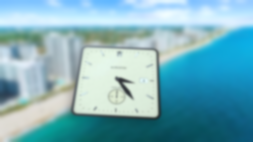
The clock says 3:24
